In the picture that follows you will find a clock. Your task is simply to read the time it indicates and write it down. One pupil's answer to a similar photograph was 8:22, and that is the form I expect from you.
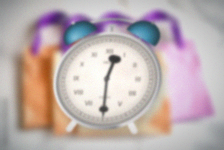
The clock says 12:30
